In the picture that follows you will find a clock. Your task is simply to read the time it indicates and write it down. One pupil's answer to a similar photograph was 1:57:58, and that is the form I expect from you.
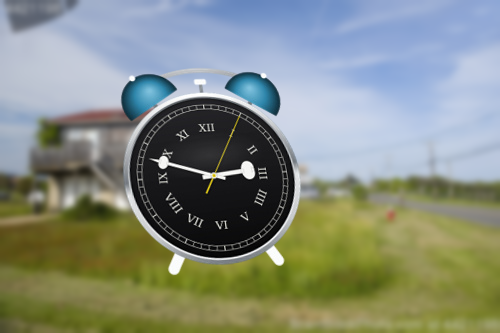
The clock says 2:48:05
